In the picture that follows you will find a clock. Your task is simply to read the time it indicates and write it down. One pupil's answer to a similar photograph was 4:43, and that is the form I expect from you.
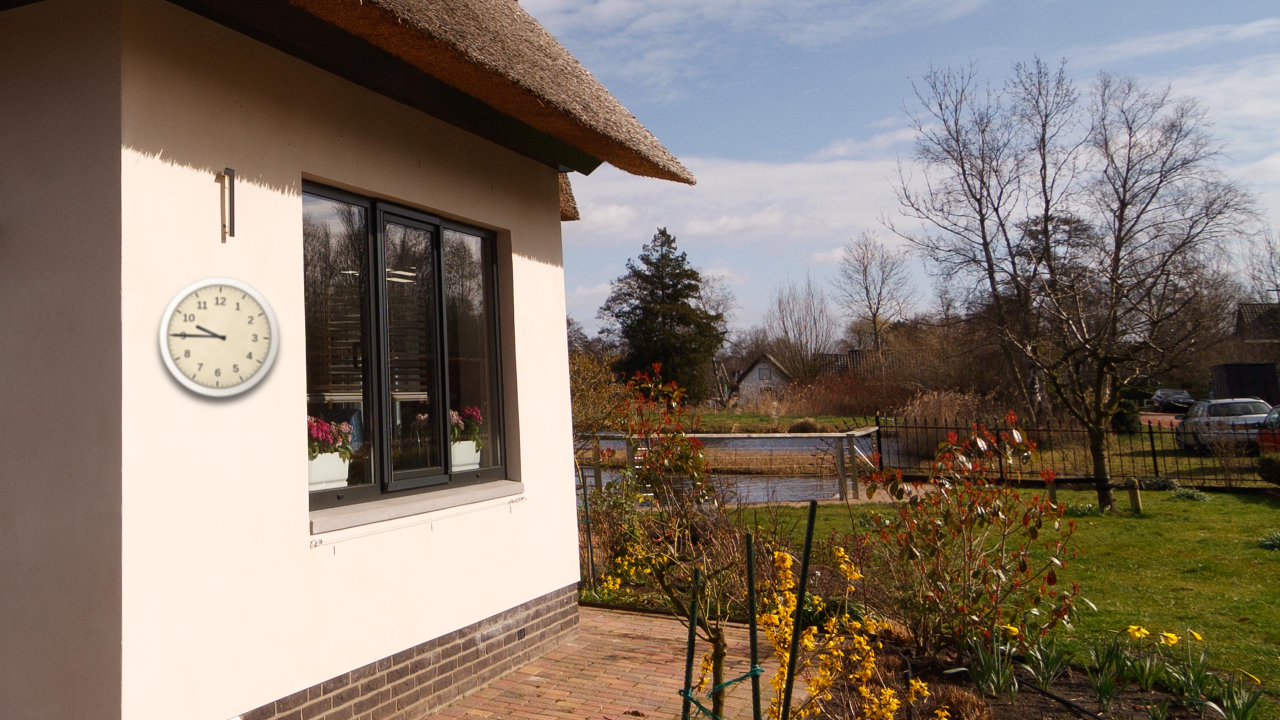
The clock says 9:45
